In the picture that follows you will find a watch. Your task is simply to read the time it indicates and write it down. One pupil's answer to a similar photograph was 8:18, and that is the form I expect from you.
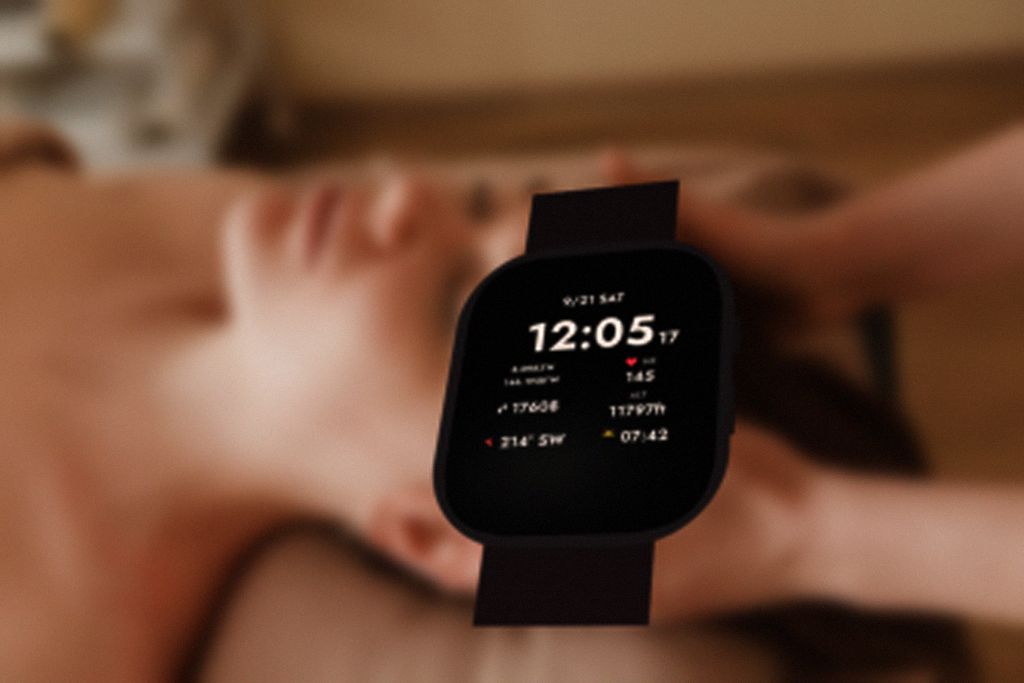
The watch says 12:05
